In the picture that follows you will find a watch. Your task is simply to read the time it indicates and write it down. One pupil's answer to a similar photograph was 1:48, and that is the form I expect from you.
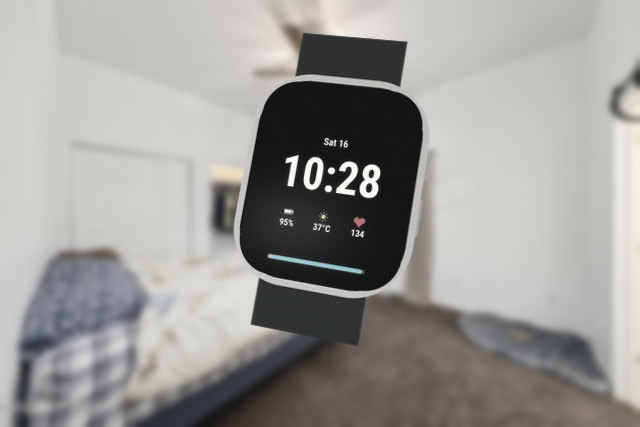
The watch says 10:28
